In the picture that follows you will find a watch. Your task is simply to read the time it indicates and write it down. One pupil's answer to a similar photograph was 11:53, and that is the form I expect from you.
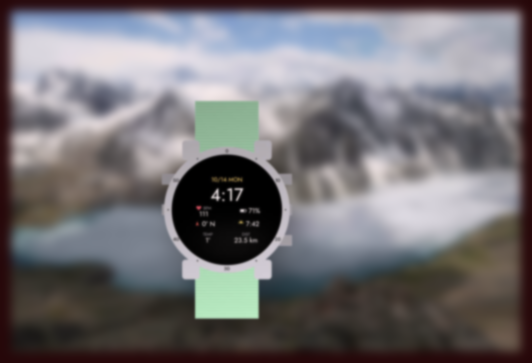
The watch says 4:17
